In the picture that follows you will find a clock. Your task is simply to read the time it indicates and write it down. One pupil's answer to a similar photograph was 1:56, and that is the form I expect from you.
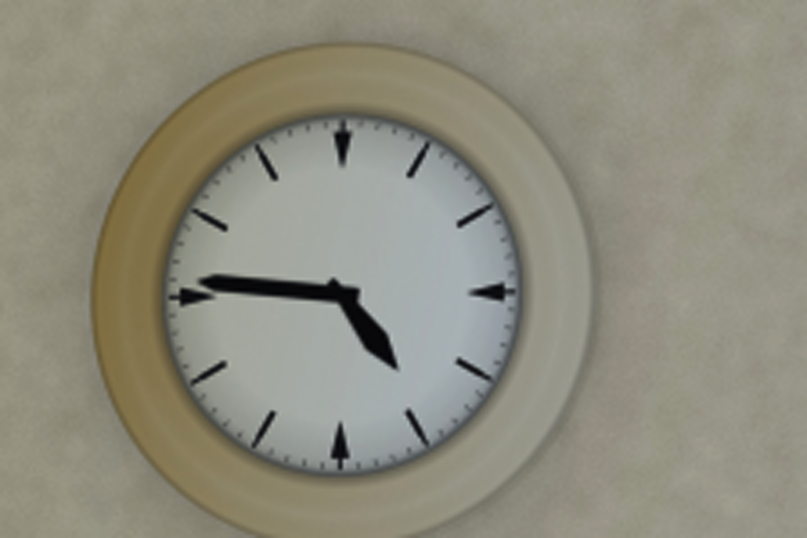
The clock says 4:46
